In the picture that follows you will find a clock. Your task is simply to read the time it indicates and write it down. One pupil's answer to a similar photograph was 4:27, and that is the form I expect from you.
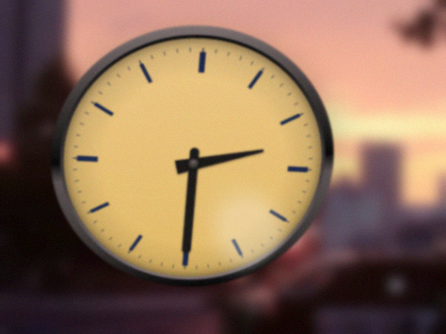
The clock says 2:30
